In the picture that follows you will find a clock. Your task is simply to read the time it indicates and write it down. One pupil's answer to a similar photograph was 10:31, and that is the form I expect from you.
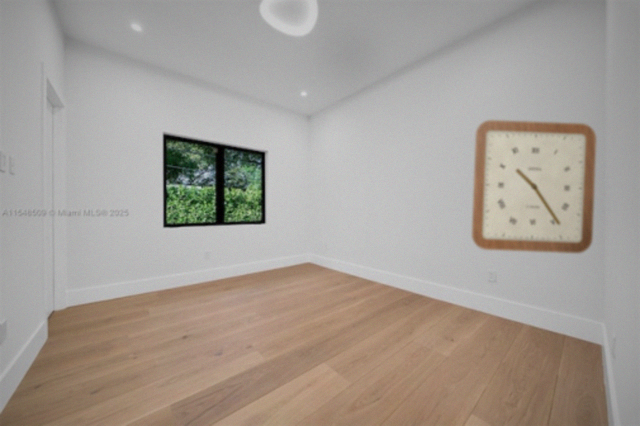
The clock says 10:24
